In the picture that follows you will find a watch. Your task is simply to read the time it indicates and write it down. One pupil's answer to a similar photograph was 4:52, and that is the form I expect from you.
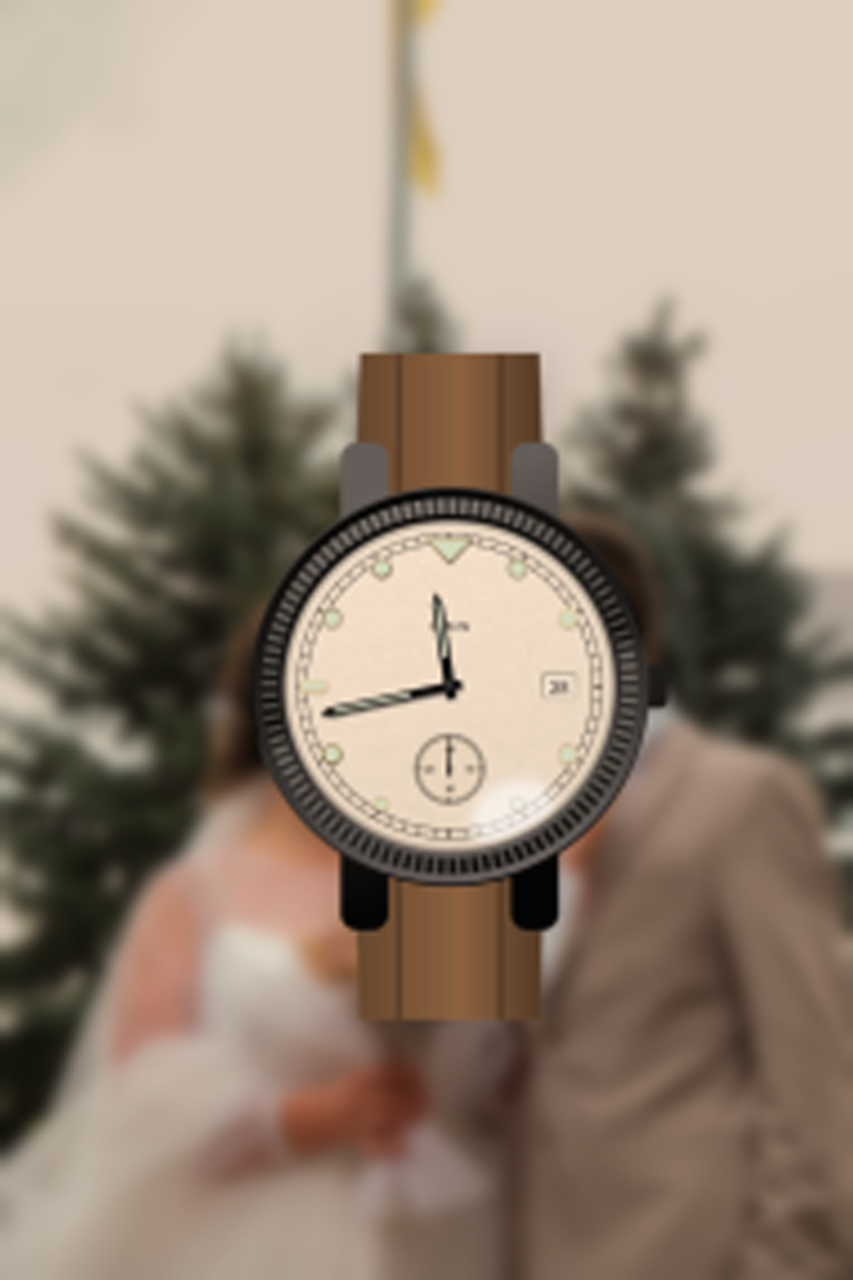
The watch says 11:43
